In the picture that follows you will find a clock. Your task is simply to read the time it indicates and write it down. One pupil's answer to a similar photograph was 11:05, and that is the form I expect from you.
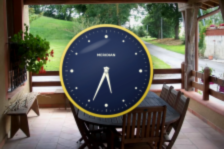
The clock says 5:34
